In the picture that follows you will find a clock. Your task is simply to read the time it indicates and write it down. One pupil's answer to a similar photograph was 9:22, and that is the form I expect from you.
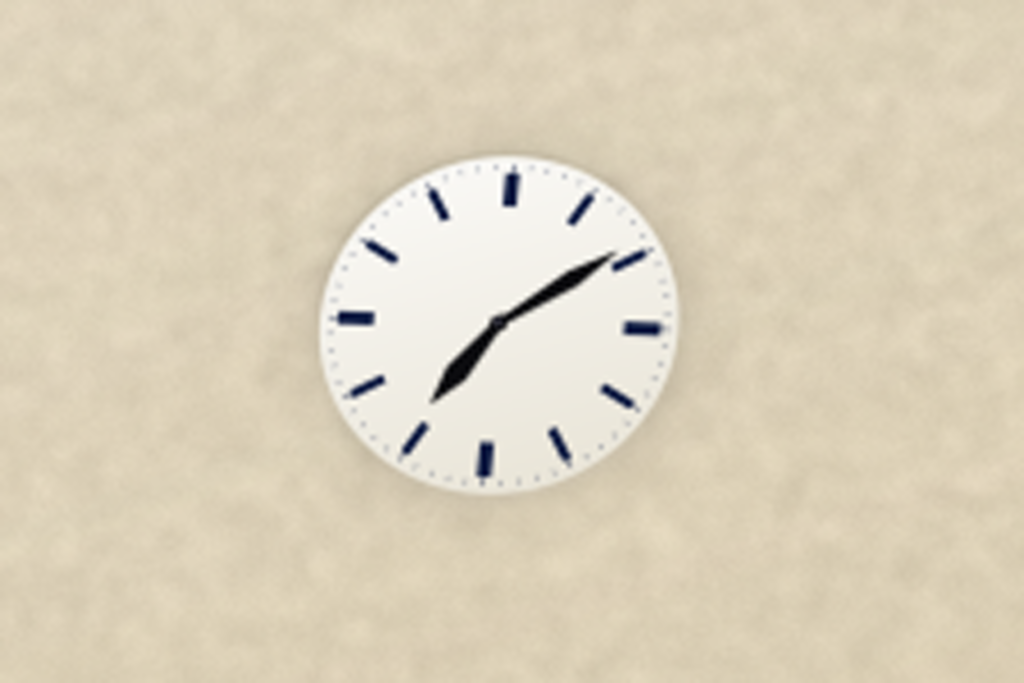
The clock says 7:09
